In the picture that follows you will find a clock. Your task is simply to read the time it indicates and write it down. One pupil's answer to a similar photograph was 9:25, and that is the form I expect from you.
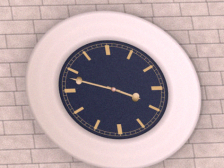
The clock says 3:48
